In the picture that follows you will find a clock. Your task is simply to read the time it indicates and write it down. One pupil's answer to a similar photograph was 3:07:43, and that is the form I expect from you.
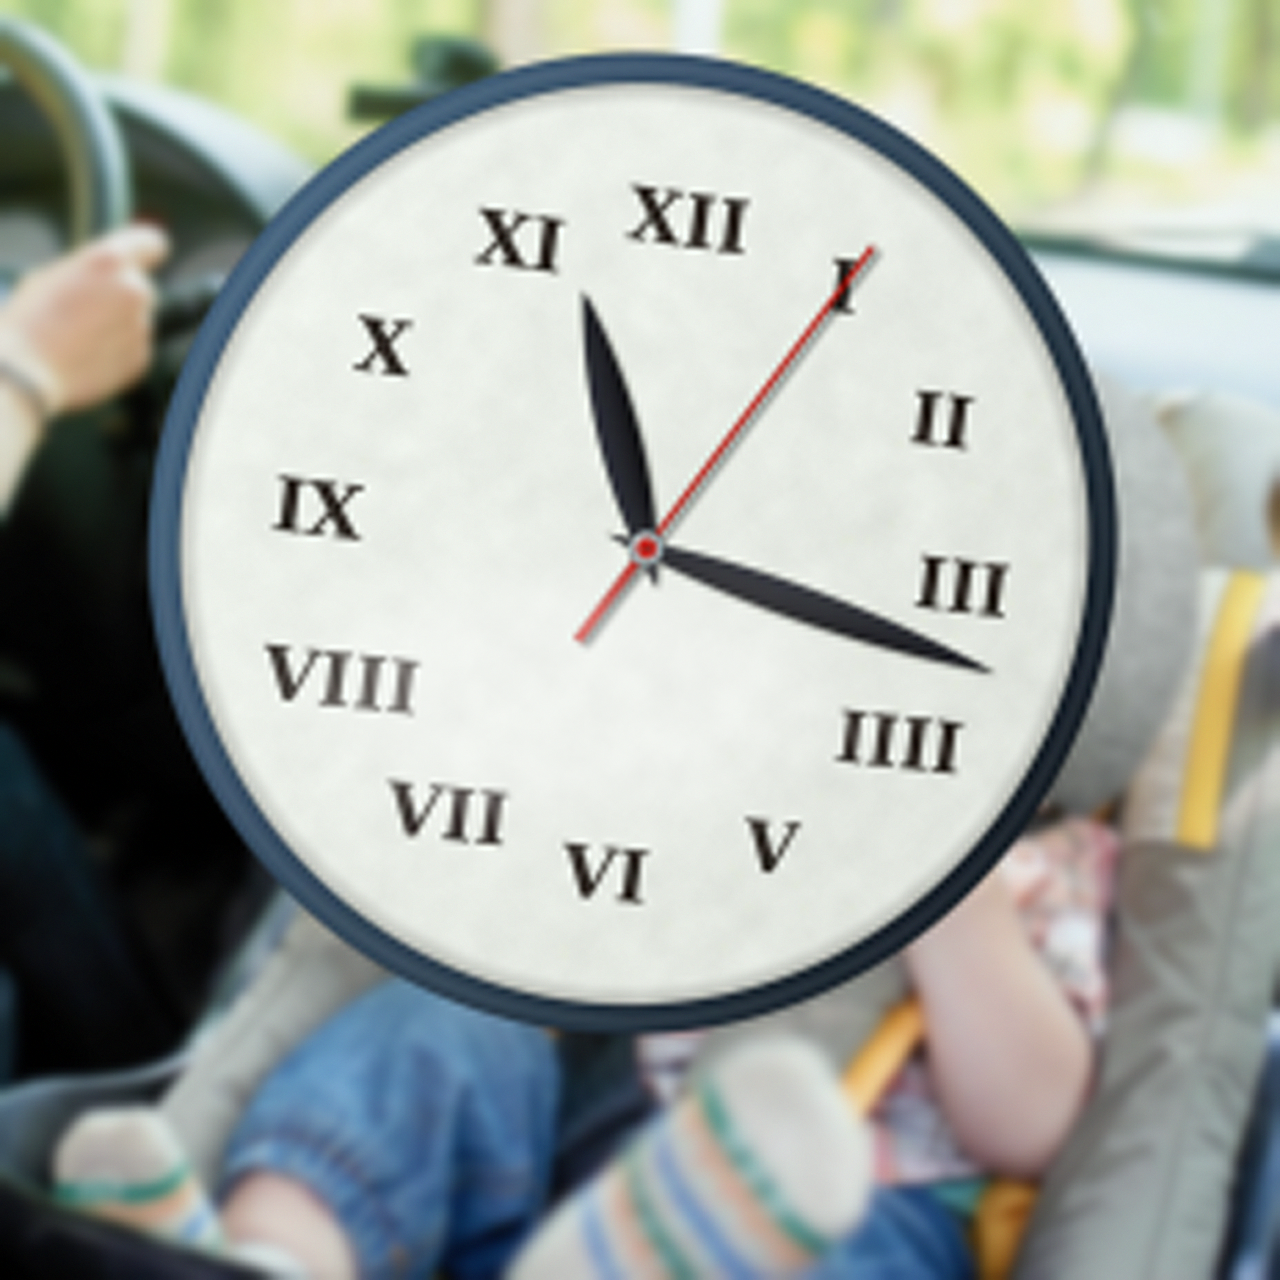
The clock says 11:17:05
